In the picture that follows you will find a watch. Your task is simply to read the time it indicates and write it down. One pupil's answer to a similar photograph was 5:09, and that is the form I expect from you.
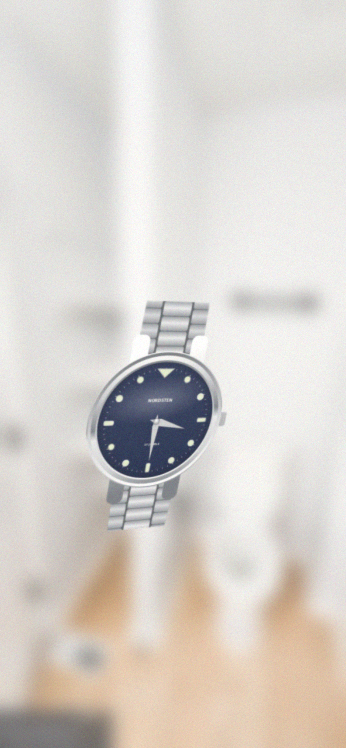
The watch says 3:30
